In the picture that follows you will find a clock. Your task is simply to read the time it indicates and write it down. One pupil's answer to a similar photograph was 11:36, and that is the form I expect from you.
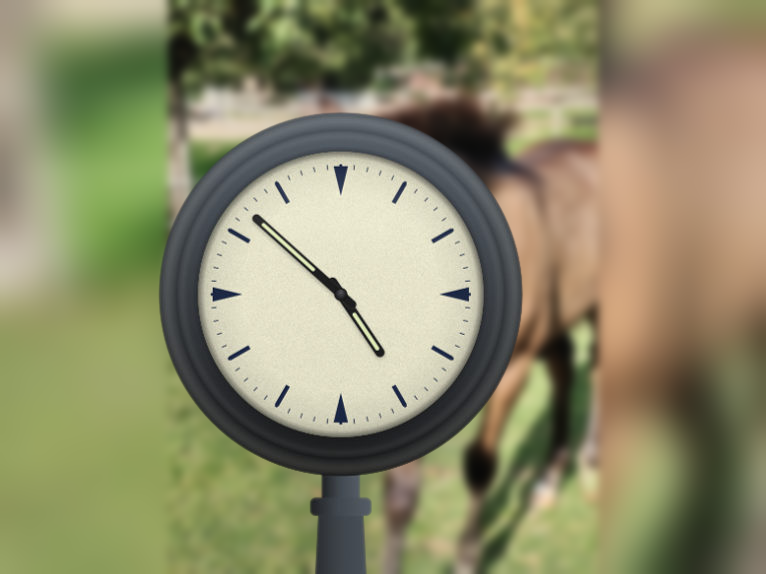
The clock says 4:52
